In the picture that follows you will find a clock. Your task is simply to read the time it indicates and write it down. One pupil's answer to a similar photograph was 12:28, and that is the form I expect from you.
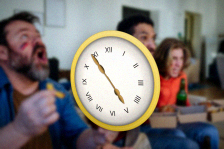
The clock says 4:54
